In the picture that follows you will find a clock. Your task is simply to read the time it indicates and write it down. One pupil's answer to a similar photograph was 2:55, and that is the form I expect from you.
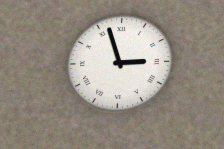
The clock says 2:57
